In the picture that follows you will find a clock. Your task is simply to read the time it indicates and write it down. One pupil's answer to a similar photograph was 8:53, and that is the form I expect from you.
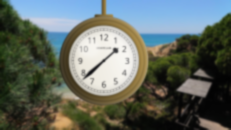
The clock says 1:38
